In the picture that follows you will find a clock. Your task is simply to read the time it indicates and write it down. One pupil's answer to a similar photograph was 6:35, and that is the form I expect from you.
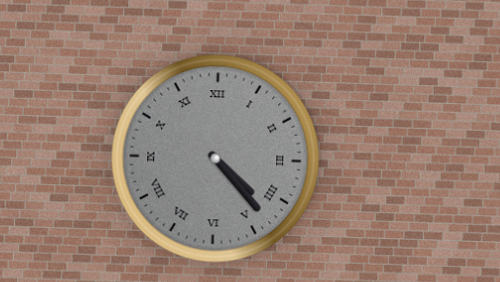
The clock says 4:23
